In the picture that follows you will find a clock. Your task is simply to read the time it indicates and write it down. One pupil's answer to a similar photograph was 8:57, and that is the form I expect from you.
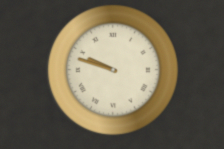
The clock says 9:48
